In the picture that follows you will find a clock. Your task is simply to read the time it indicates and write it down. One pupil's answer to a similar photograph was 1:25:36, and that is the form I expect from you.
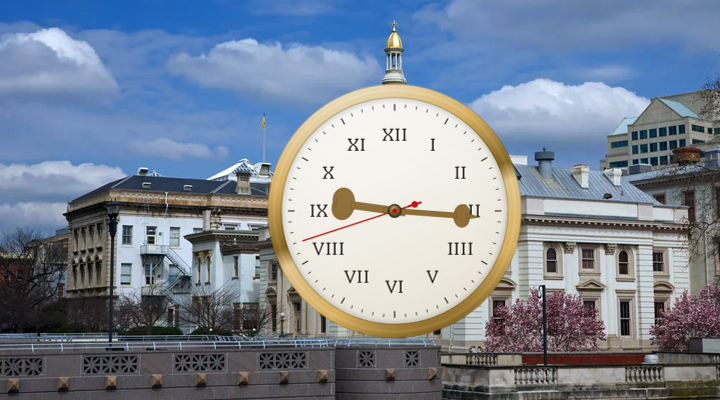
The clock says 9:15:42
